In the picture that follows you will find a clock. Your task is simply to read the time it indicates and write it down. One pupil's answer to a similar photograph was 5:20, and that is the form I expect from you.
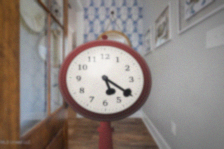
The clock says 5:21
